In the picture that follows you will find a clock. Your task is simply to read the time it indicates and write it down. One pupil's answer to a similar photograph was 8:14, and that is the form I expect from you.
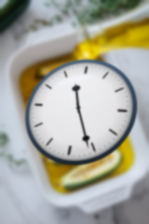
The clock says 11:26
